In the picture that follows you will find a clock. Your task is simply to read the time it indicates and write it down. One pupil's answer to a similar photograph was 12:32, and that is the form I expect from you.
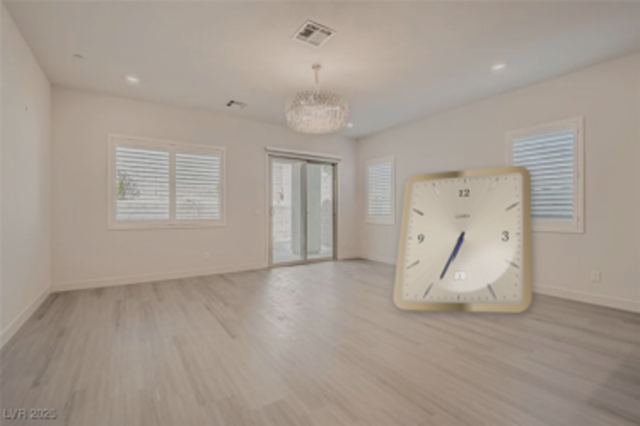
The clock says 6:34
